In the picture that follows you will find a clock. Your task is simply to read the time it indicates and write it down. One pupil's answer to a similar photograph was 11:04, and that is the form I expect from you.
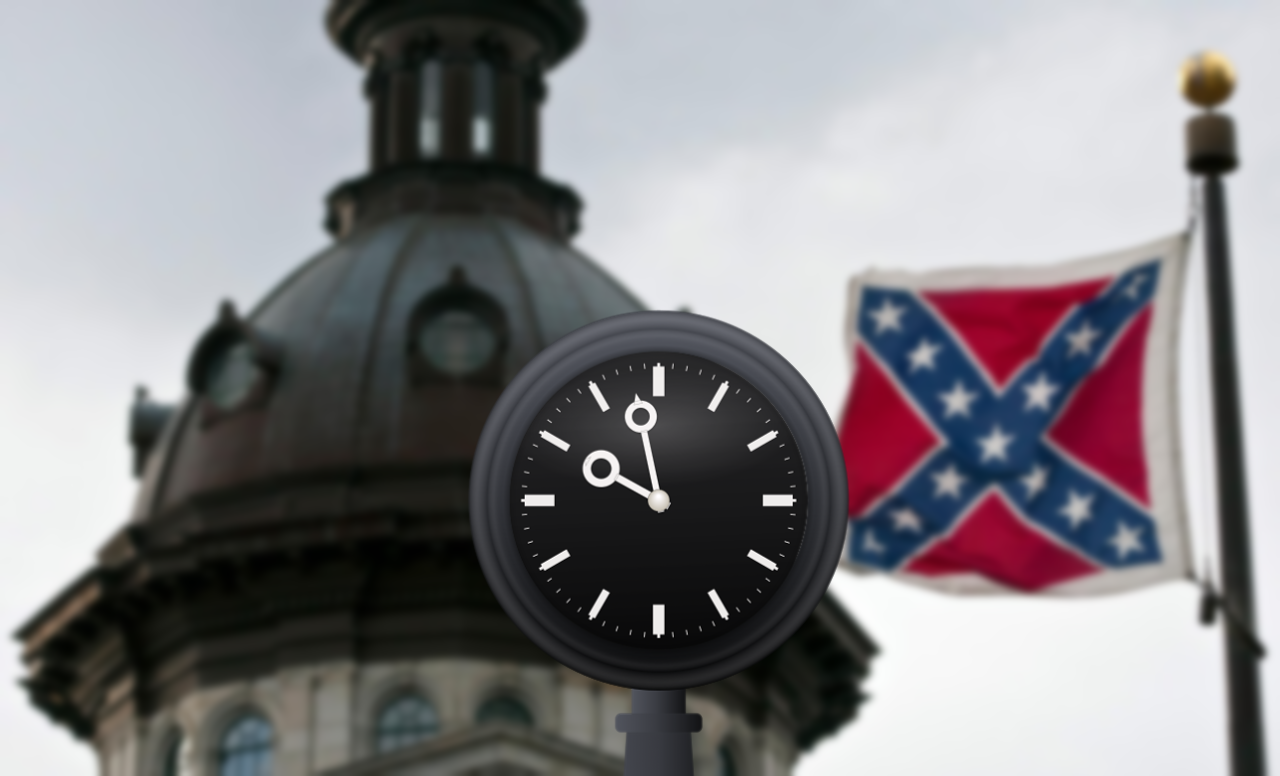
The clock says 9:58
